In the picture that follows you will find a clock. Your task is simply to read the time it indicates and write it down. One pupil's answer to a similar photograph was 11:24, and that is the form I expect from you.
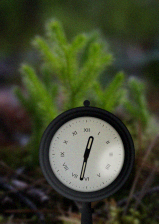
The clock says 12:32
